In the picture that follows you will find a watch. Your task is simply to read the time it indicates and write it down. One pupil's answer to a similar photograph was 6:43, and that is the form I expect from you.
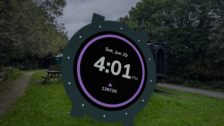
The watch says 4:01
